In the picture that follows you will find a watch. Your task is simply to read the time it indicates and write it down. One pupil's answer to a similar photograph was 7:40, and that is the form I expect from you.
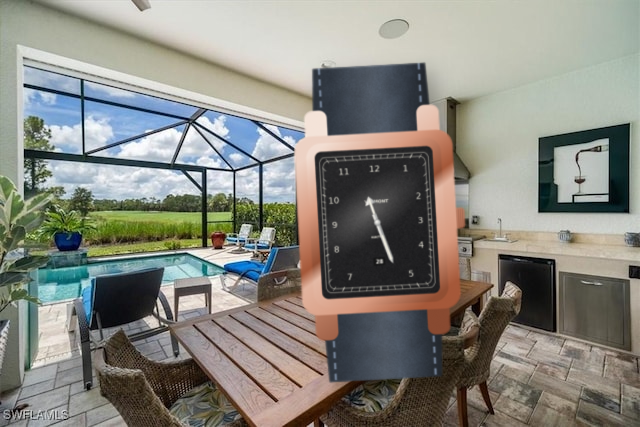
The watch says 11:27
